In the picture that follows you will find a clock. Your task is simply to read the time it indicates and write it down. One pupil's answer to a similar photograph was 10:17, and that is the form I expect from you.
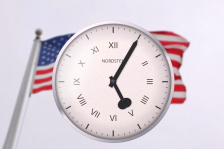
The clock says 5:05
